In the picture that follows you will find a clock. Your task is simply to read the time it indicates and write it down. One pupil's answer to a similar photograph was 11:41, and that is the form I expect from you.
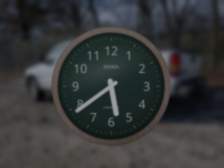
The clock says 5:39
